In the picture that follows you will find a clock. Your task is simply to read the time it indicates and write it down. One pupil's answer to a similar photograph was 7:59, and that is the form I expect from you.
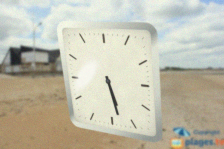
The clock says 5:28
